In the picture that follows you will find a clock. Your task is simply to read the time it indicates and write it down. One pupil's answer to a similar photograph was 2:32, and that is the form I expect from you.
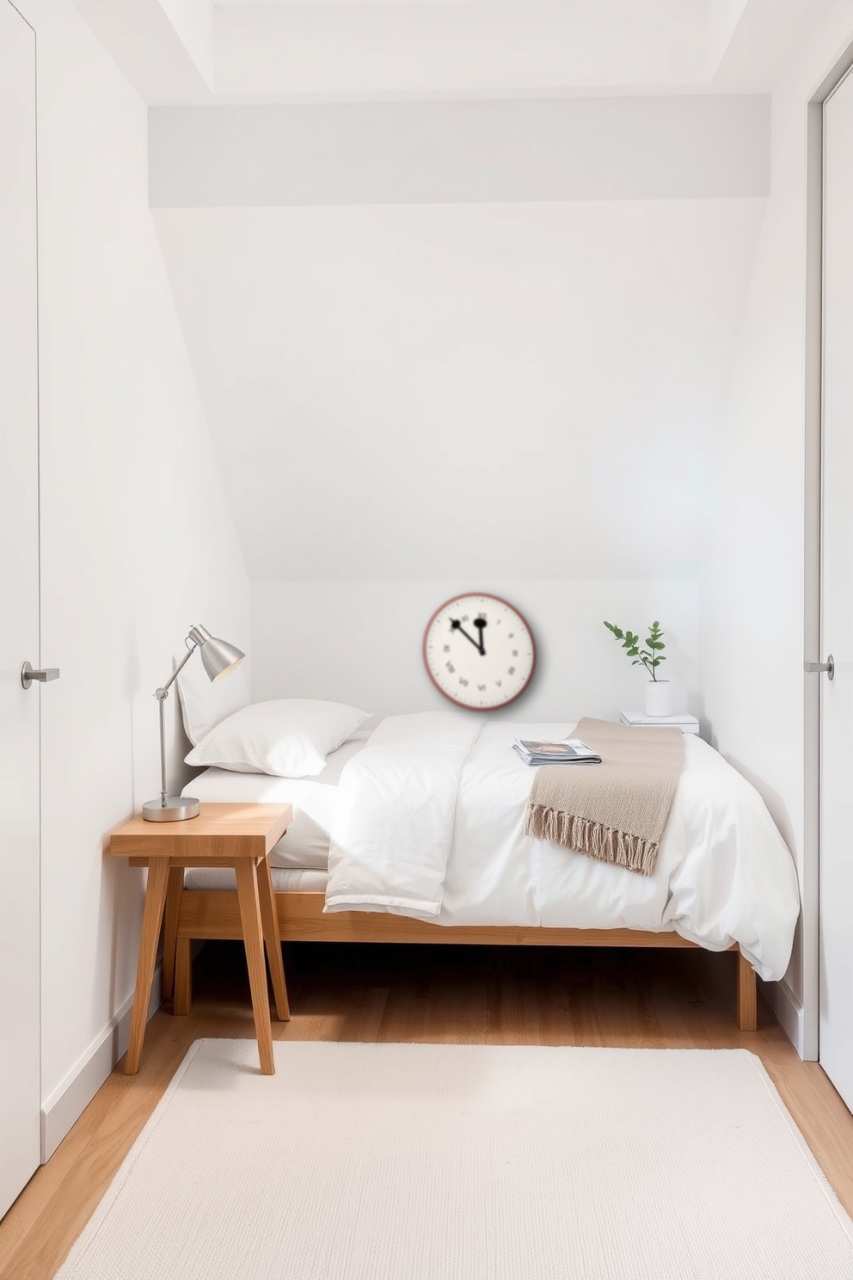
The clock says 11:52
